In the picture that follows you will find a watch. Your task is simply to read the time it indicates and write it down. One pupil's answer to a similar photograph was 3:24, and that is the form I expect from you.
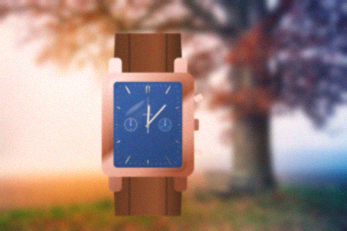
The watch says 12:07
